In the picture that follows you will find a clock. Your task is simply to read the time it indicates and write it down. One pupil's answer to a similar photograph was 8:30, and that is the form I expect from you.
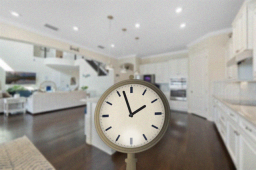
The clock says 1:57
